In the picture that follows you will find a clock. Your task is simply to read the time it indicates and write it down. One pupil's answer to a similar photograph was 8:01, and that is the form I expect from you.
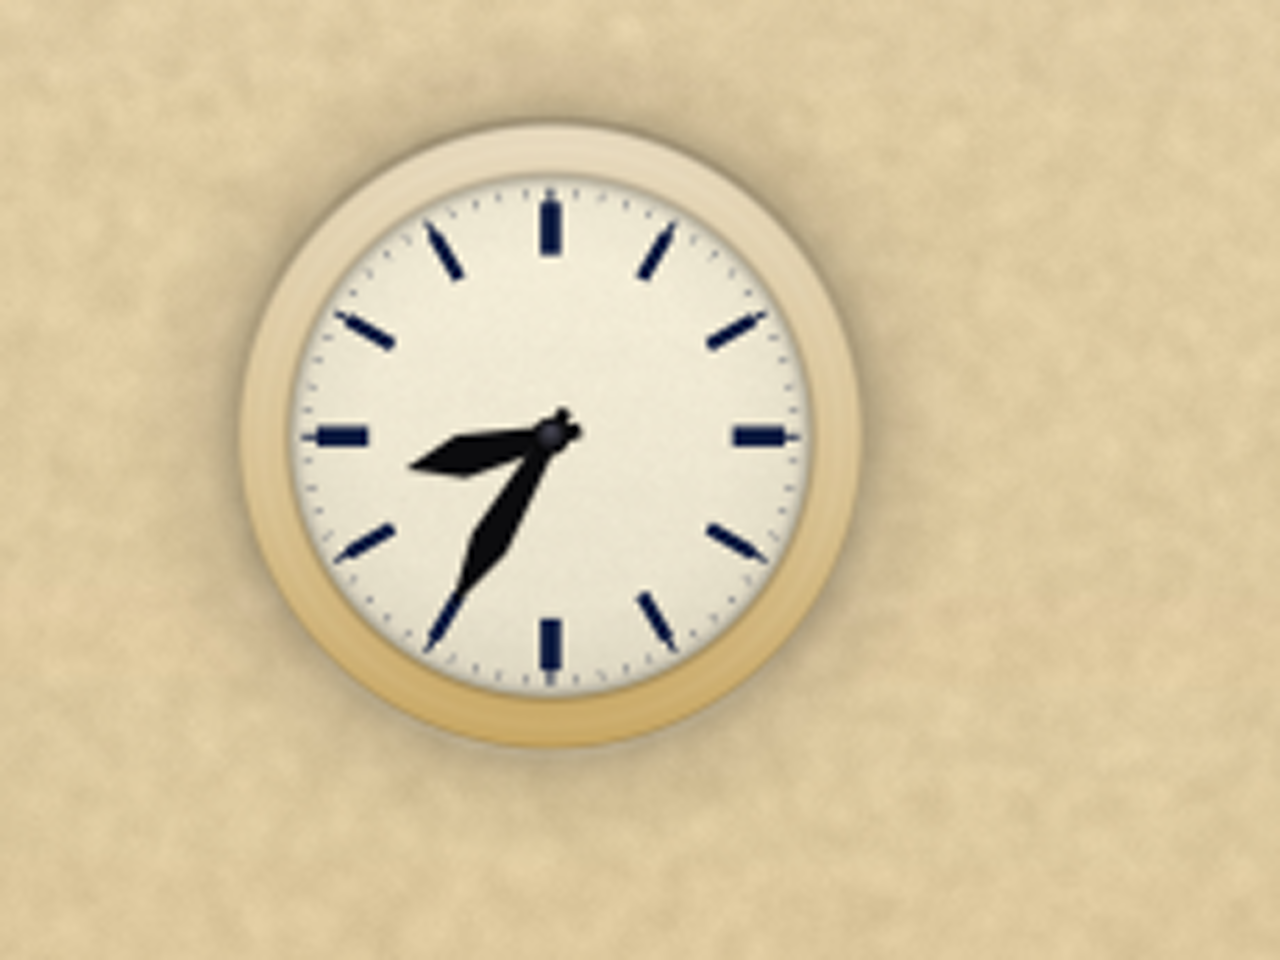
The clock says 8:35
